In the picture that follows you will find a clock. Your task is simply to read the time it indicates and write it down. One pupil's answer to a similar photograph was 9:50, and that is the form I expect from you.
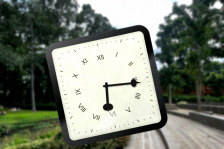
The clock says 6:16
